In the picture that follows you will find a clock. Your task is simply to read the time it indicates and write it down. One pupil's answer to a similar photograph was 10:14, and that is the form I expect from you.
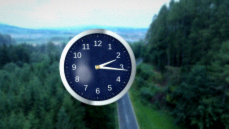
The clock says 2:16
